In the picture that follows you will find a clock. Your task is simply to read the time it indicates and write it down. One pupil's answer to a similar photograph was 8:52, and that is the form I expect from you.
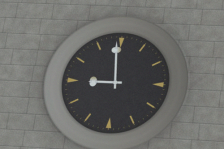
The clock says 8:59
